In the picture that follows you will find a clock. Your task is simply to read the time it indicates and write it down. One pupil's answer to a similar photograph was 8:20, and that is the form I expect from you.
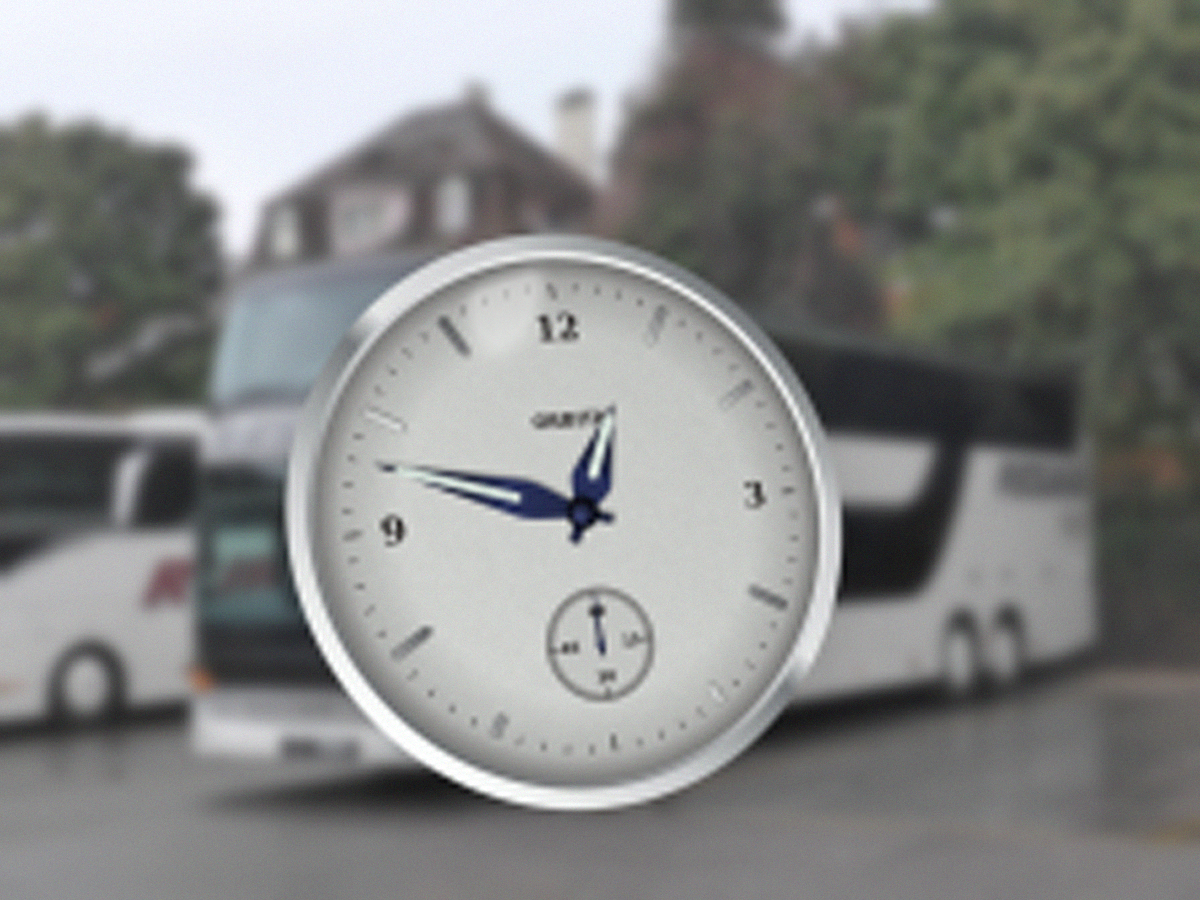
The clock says 12:48
